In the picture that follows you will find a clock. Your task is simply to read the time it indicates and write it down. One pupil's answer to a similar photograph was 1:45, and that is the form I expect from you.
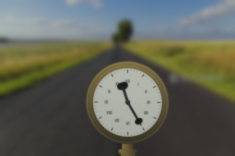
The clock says 11:25
